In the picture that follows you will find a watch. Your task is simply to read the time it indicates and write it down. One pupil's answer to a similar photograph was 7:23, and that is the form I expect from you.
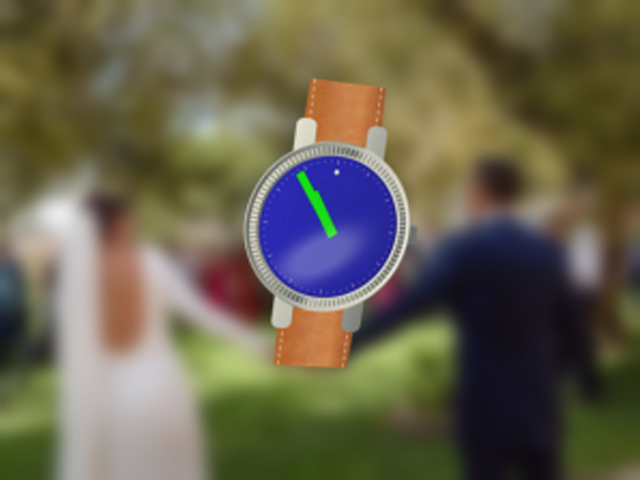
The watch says 10:54
